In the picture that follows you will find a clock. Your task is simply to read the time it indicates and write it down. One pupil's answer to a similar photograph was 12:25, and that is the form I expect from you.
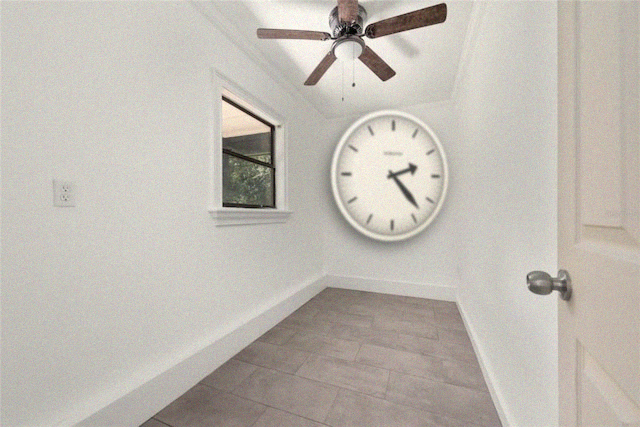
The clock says 2:23
